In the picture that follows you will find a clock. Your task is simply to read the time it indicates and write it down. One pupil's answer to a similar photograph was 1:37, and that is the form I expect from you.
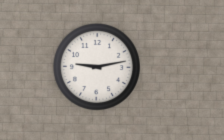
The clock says 9:13
